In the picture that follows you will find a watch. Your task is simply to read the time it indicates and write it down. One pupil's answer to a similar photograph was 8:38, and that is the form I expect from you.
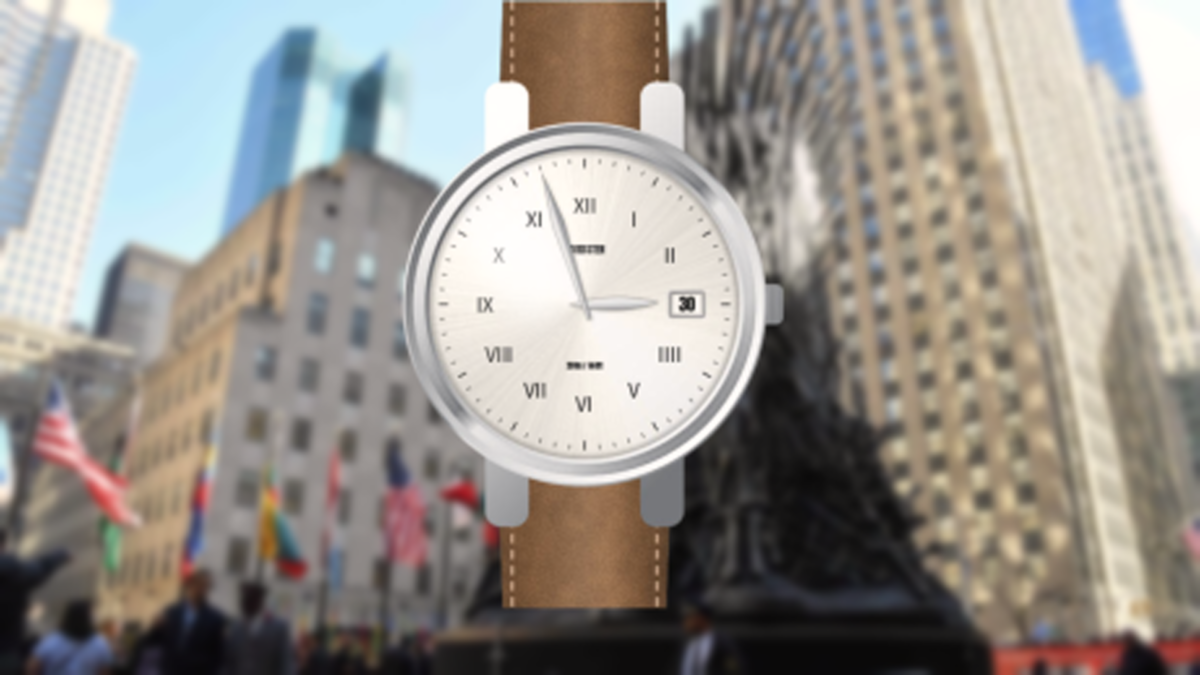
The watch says 2:57
